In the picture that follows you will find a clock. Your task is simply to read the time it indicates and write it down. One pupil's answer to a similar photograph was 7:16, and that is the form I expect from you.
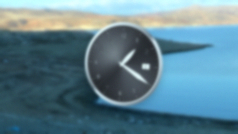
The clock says 1:20
